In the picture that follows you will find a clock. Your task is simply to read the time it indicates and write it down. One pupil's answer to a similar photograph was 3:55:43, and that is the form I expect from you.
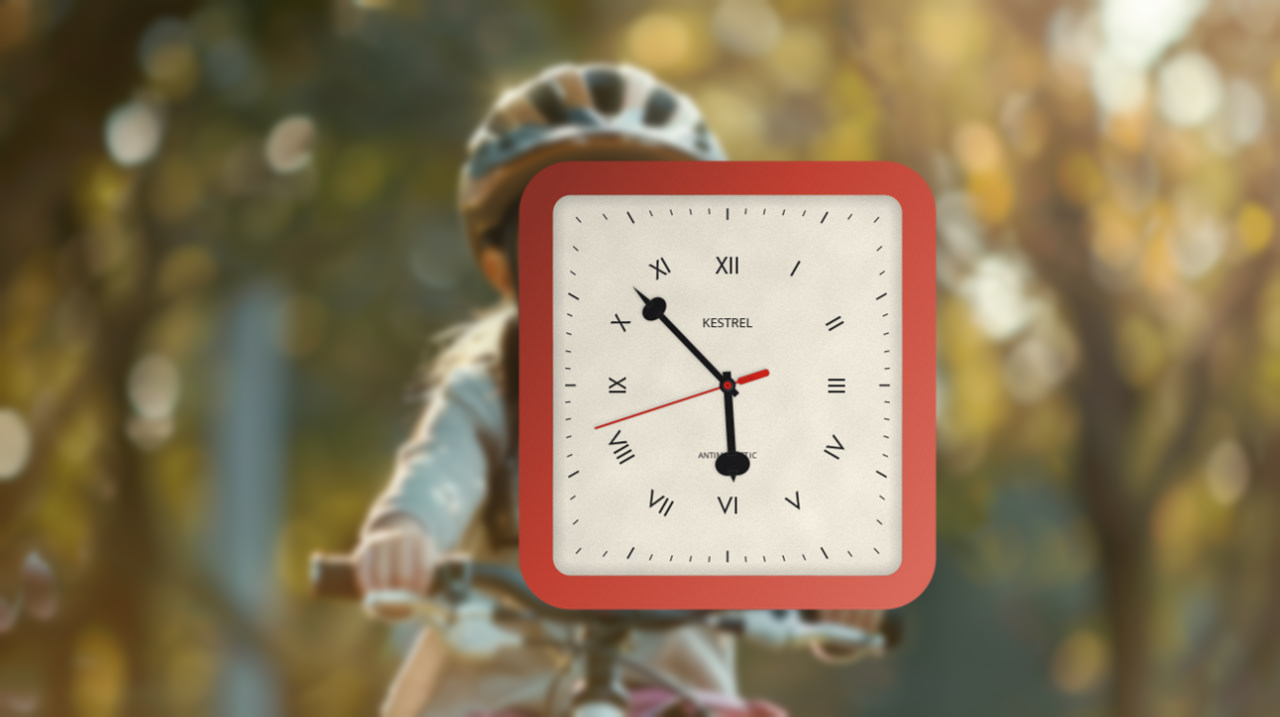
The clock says 5:52:42
